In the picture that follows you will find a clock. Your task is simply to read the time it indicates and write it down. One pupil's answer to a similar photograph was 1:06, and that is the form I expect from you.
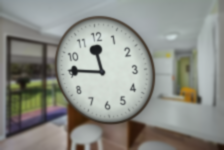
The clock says 11:46
